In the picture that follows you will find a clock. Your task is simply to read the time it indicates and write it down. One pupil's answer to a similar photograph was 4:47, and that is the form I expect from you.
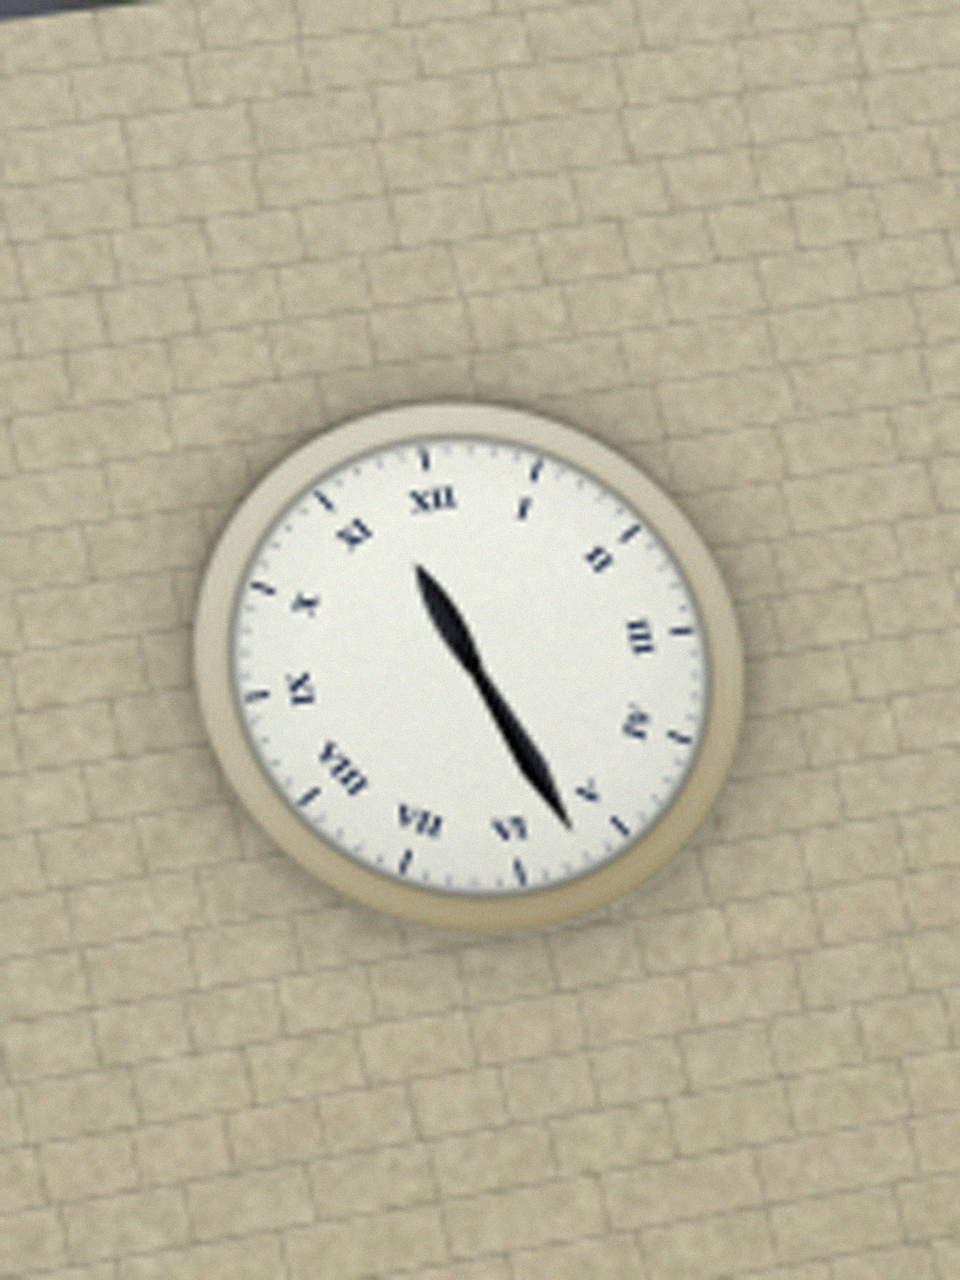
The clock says 11:27
